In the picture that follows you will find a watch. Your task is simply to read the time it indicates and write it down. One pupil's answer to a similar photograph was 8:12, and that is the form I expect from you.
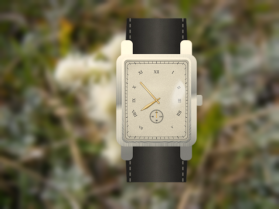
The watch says 7:53
